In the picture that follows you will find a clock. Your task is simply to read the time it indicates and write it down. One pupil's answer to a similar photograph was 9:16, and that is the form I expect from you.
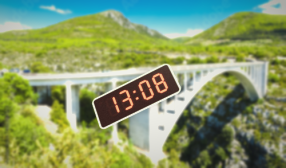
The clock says 13:08
